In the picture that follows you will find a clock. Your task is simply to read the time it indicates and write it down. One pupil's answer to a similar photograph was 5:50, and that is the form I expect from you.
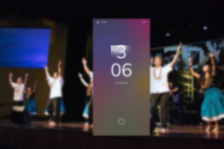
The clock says 3:06
